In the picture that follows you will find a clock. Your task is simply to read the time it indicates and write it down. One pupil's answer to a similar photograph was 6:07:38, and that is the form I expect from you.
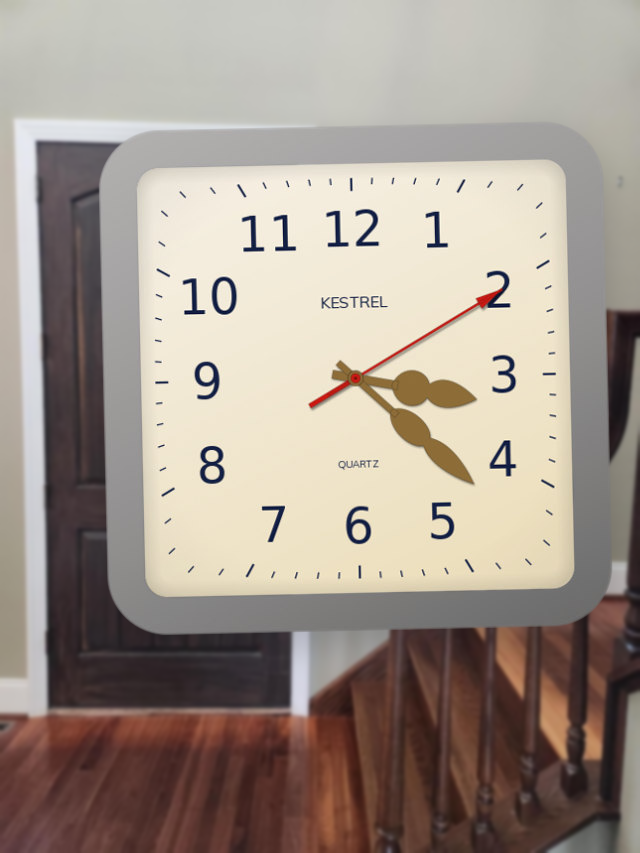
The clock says 3:22:10
